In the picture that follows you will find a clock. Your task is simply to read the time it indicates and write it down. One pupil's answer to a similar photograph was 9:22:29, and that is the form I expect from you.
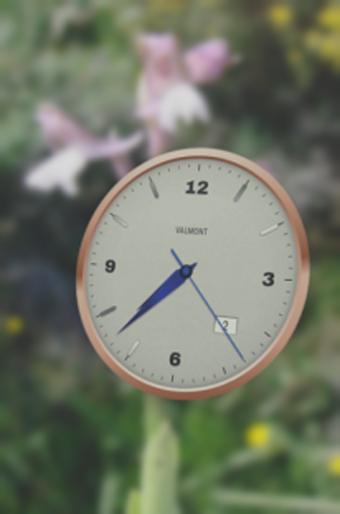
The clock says 7:37:23
